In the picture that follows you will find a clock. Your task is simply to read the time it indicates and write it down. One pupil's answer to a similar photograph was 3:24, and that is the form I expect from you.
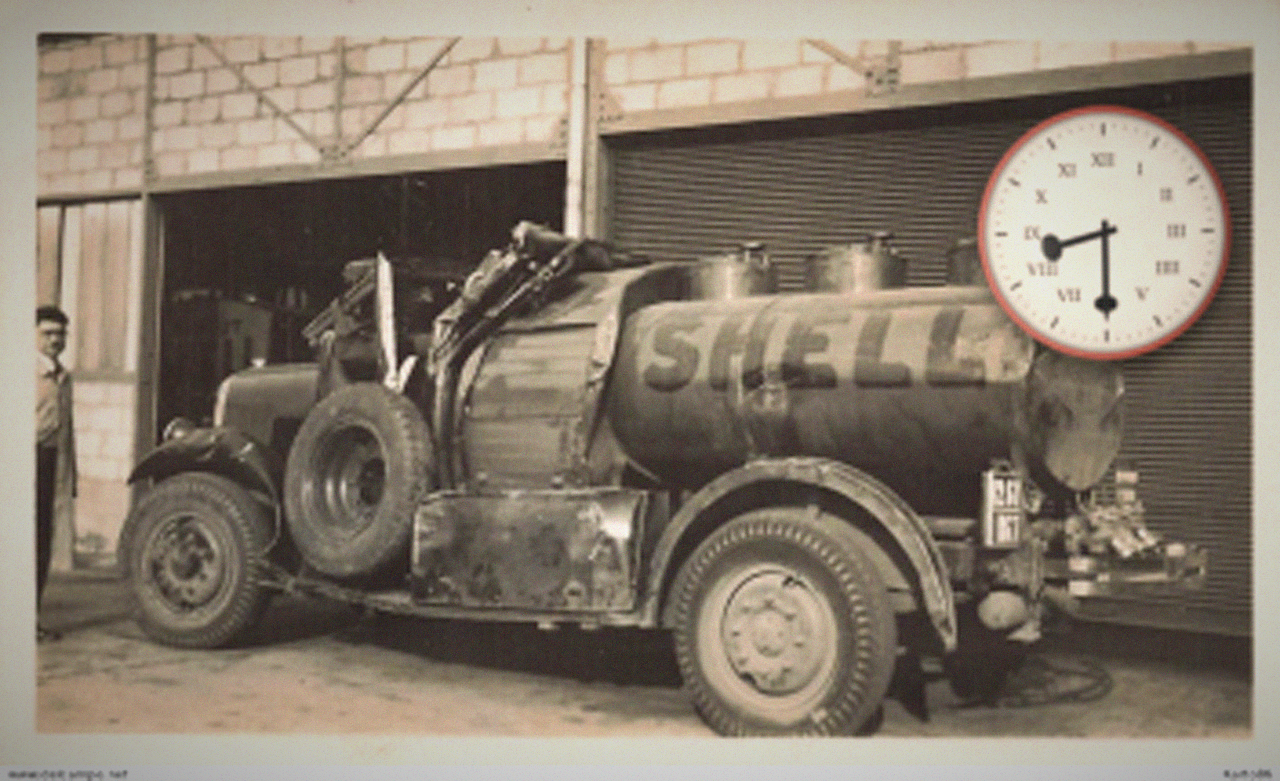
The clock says 8:30
